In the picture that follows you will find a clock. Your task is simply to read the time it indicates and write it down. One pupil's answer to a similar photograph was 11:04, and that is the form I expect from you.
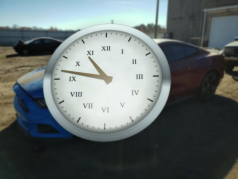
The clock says 10:47
